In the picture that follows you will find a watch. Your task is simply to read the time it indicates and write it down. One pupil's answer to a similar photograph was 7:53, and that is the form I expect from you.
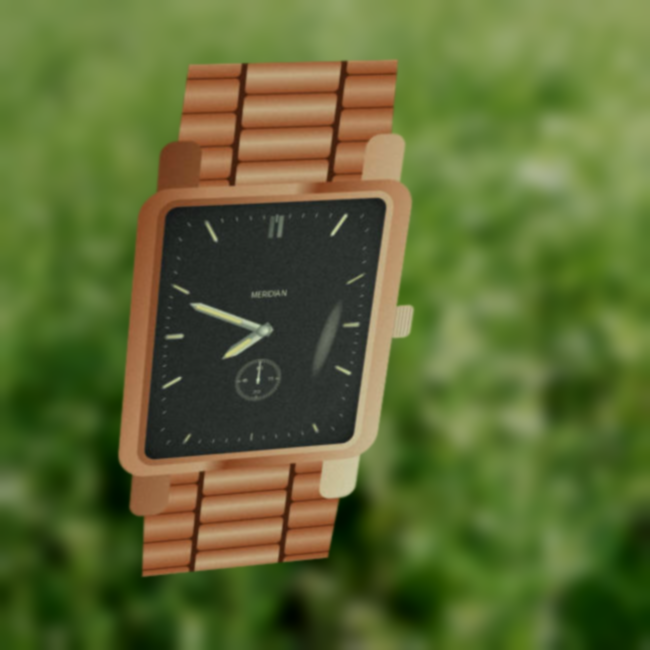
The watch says 7:49
